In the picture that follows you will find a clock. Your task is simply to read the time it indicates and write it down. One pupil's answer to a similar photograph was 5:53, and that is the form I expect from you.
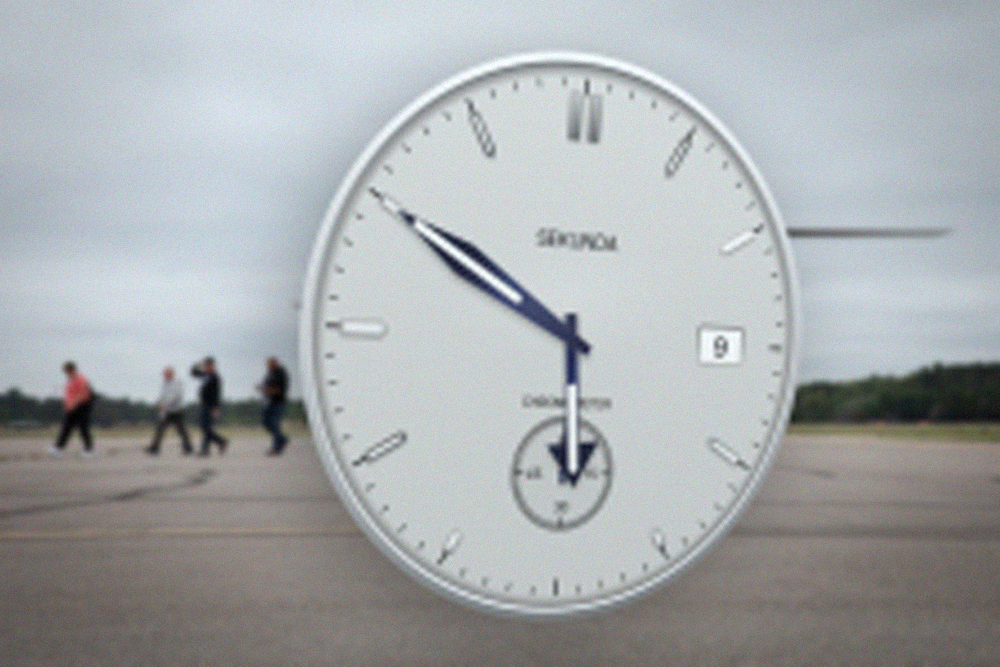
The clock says 5:50
